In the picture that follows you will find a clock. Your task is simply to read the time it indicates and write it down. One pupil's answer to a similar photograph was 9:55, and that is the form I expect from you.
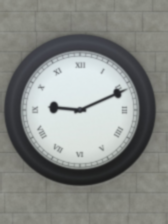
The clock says 9:11
